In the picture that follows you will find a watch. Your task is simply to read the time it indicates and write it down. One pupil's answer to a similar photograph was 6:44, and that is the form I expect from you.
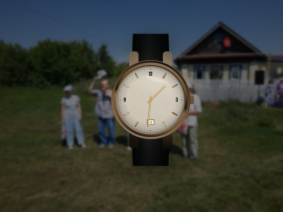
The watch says 1:31
